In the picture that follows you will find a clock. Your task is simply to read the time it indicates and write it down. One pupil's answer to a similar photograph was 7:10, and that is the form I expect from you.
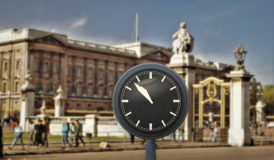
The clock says 10:53
